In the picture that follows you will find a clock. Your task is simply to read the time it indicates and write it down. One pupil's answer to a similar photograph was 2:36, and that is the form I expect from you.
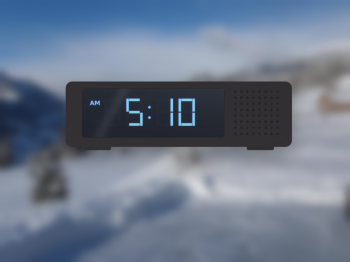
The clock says 5:10
